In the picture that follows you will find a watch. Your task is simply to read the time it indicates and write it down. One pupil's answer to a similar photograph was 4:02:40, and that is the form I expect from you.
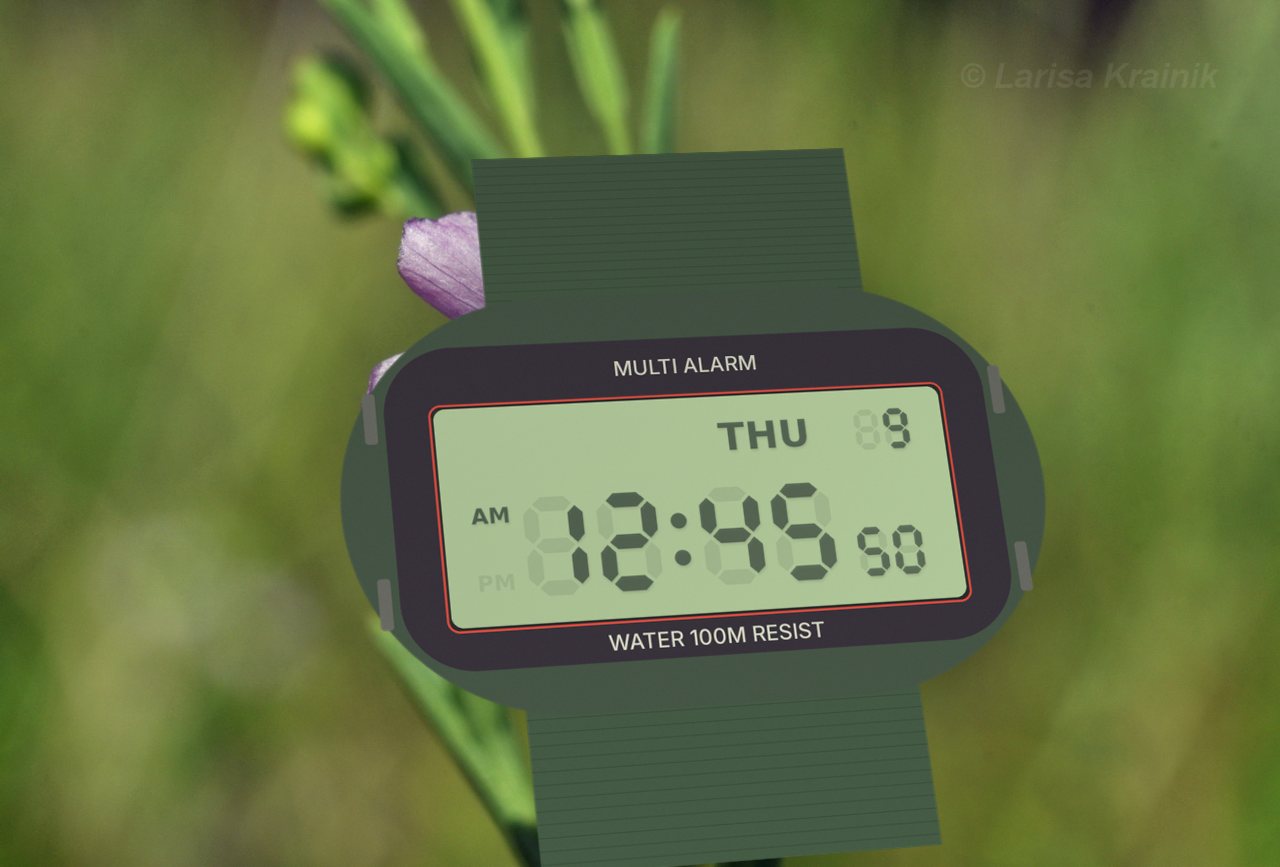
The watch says 12:45:50
